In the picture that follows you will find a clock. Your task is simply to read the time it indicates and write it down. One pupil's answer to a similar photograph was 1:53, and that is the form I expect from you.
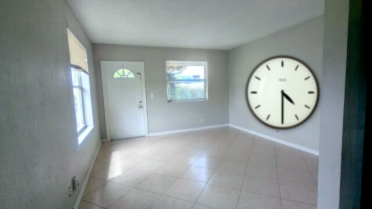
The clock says 4:30
